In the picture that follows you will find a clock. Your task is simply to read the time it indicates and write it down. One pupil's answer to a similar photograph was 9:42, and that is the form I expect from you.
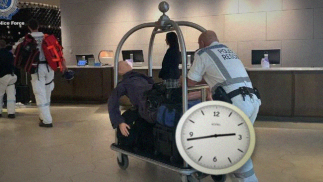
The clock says 2:43
